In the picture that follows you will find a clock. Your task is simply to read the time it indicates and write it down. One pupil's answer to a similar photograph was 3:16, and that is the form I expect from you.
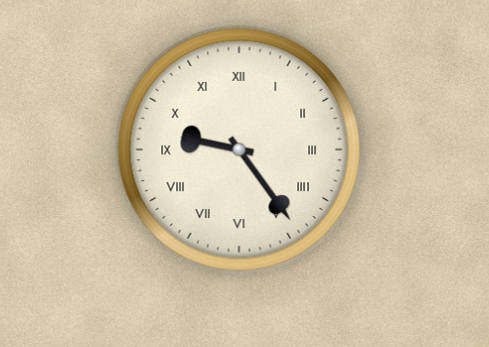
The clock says 9:24
